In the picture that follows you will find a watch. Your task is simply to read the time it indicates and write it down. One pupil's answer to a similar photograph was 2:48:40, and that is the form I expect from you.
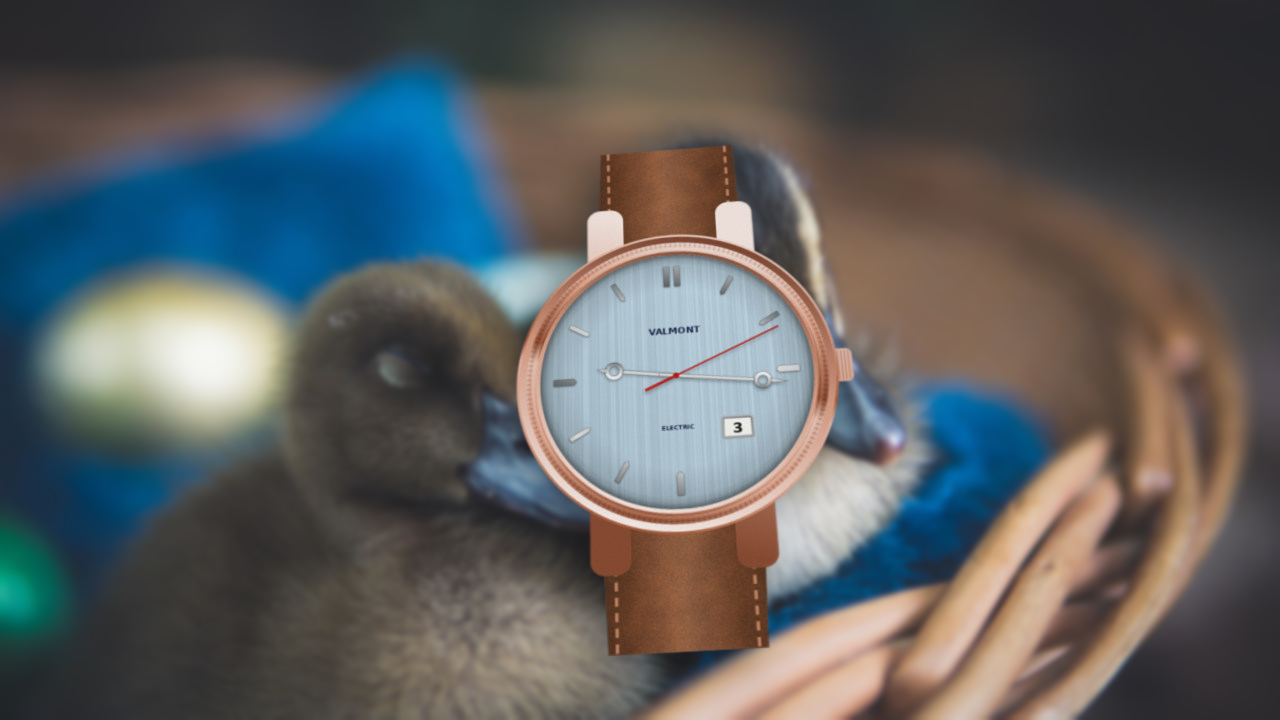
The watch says 9:16:11
